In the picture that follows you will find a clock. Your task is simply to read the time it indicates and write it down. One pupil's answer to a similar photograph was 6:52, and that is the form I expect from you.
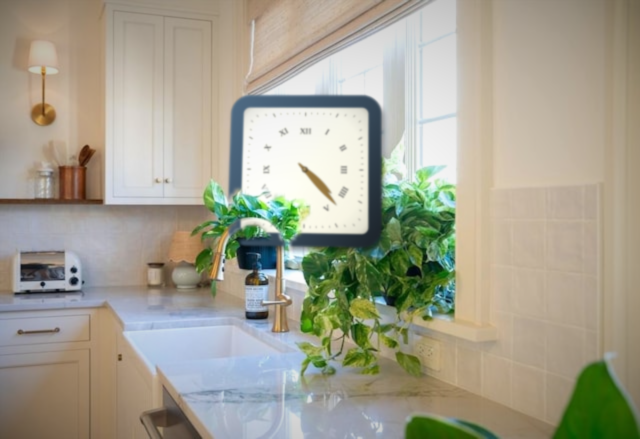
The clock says 4:23
